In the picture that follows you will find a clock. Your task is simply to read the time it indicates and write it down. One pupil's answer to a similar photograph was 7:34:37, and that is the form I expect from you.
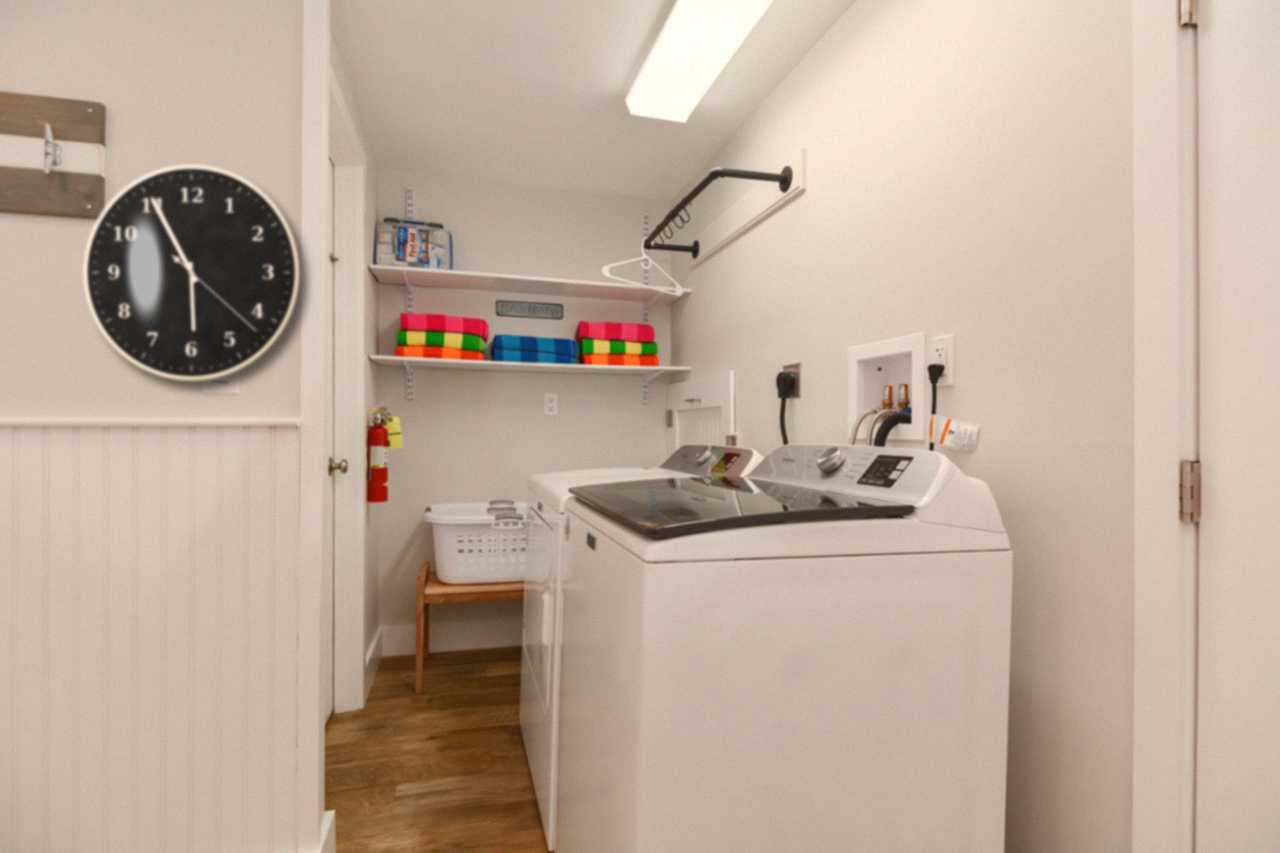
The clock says 5:55:22
